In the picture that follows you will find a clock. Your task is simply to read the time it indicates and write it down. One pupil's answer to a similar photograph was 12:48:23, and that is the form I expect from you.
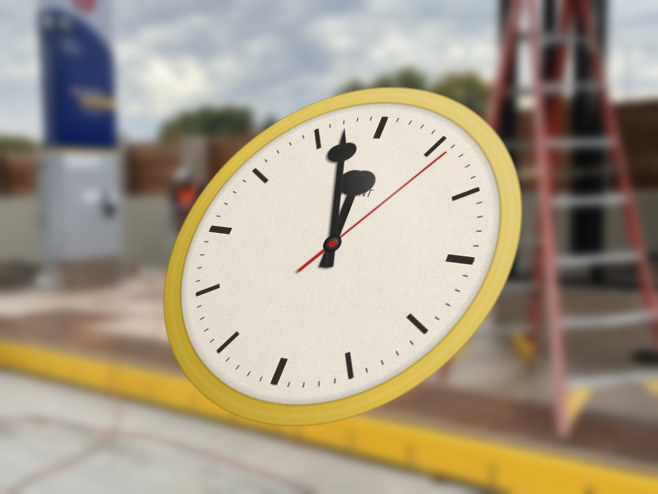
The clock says 11:57:06
